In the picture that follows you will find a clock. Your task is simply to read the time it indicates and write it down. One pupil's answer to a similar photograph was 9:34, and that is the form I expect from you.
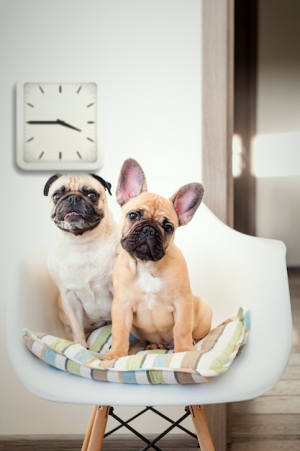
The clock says 3:45
